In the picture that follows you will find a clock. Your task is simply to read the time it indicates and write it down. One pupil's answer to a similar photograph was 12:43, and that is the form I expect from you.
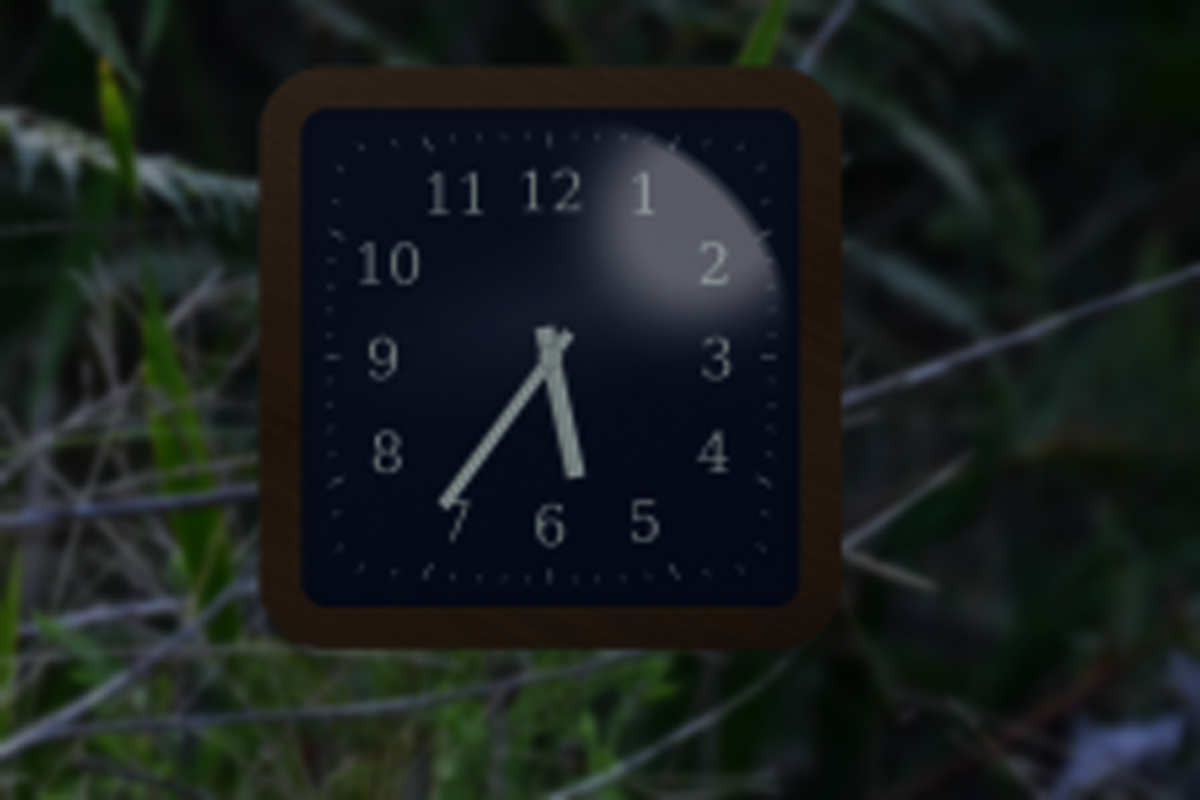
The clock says 5:36
